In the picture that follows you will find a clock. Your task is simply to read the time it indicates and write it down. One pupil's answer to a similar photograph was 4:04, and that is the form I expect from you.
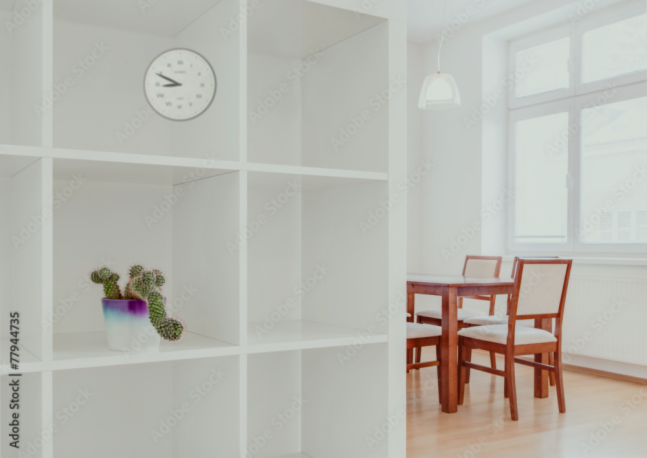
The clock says 8:49
